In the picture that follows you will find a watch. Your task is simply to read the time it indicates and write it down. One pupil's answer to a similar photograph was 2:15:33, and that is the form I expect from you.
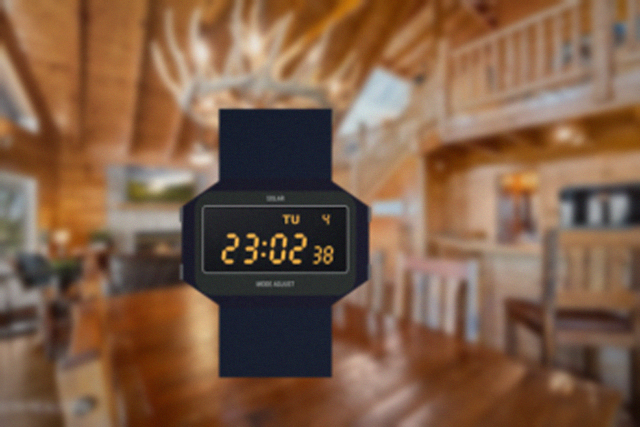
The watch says 23:02:38
